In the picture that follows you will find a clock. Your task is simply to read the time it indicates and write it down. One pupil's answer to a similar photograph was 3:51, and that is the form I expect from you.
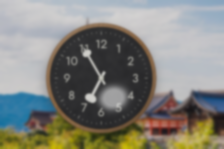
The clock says 6:55
